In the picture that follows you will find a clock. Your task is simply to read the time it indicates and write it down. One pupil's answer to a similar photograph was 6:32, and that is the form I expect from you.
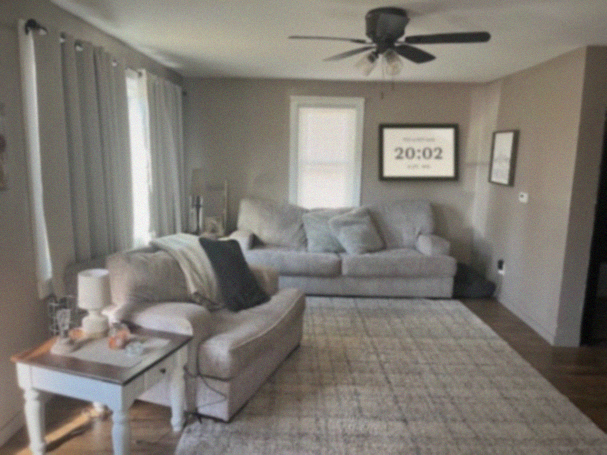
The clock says 20:02
